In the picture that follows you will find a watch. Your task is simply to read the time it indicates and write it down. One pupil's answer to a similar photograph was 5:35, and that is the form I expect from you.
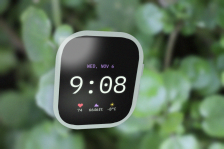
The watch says 9:08
